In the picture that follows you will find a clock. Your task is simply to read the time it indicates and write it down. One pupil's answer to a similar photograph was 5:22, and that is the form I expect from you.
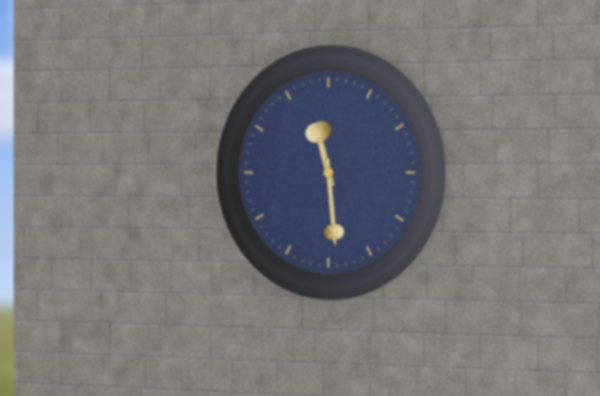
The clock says 11:29
